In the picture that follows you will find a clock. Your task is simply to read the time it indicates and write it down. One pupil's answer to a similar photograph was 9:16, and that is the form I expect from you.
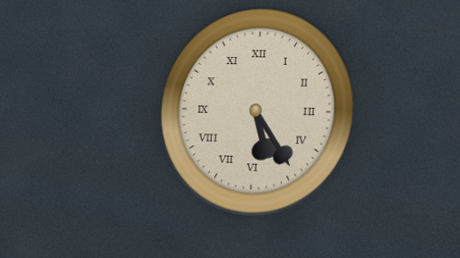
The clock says 5:24
